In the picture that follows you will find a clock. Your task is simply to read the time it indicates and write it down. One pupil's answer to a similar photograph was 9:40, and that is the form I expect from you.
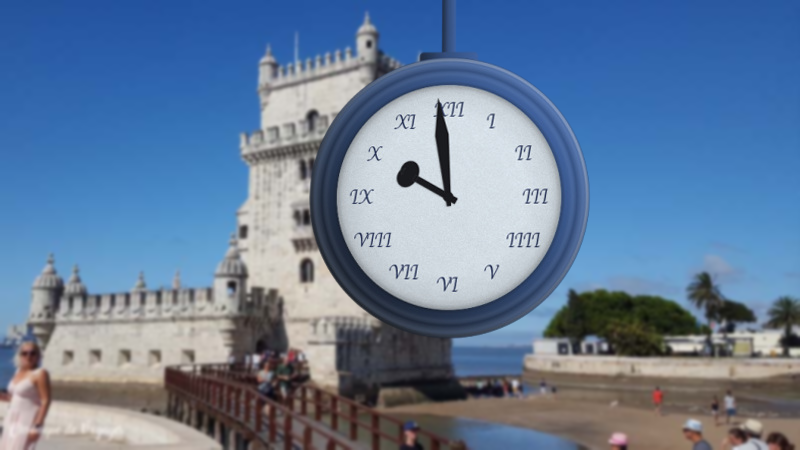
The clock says 9:59
